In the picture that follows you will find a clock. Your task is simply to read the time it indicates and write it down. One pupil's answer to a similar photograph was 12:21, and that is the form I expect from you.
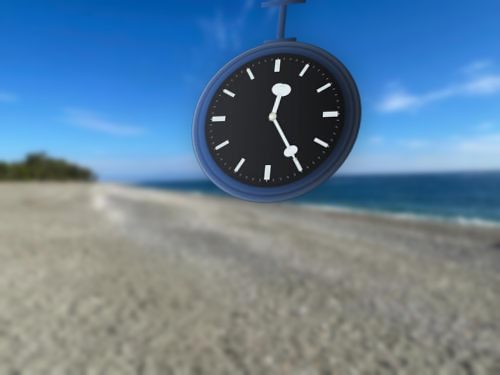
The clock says 12:25
